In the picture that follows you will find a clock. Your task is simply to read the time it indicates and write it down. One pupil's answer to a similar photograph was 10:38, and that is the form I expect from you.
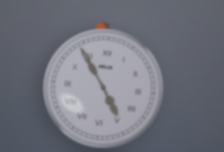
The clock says 4:54
